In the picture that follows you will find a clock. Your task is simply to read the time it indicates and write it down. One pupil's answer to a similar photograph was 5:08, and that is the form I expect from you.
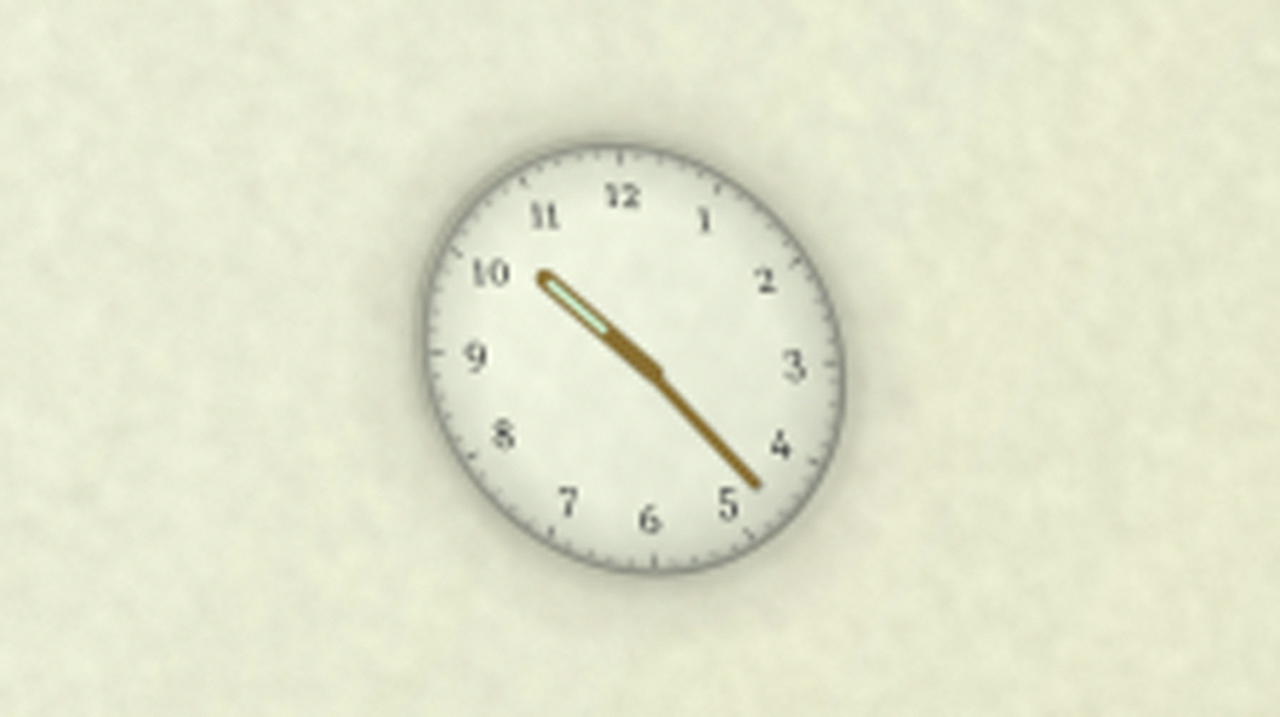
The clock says 10:23
